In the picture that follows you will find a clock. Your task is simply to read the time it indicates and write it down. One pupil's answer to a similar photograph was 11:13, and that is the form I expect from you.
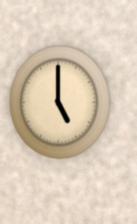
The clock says 5:00
